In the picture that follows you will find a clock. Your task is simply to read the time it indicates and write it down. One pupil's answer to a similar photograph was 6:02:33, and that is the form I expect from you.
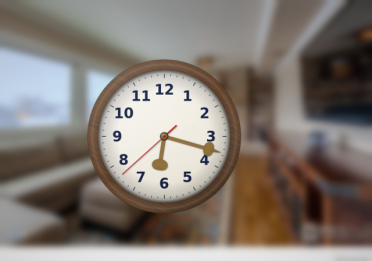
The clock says 6:17:38
